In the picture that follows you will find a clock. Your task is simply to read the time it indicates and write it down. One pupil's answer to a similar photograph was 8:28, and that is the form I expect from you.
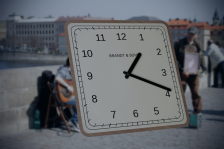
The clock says 1:19
